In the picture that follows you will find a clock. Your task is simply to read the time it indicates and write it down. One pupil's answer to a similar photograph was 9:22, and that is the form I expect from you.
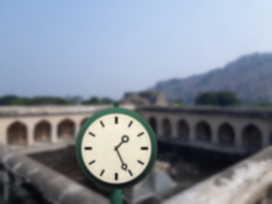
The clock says 1:26
